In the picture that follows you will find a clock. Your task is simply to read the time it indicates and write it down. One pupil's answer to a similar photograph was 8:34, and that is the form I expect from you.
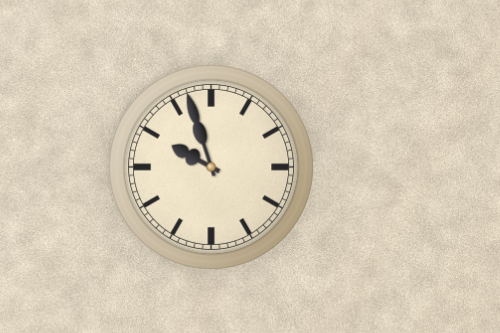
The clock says 9:57
